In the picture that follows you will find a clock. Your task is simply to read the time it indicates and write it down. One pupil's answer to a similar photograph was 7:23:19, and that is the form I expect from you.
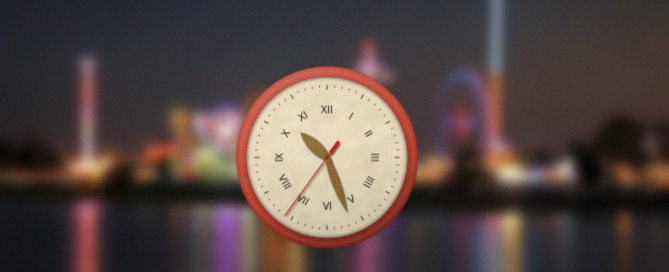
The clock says 10:26:36
